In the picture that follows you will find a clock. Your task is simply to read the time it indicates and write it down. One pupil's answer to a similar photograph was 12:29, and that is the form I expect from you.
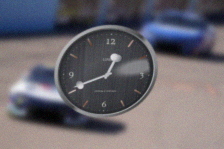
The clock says 12:41
